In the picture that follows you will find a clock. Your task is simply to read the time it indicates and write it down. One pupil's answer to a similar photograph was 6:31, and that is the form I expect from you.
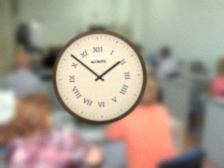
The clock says 1:52
